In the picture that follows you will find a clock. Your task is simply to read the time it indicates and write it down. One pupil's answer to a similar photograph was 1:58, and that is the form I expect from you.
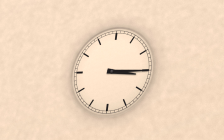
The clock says 3:15
